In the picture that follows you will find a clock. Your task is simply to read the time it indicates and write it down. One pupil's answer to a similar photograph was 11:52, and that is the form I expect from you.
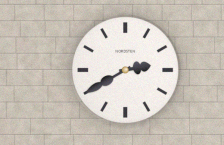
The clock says 2:40
